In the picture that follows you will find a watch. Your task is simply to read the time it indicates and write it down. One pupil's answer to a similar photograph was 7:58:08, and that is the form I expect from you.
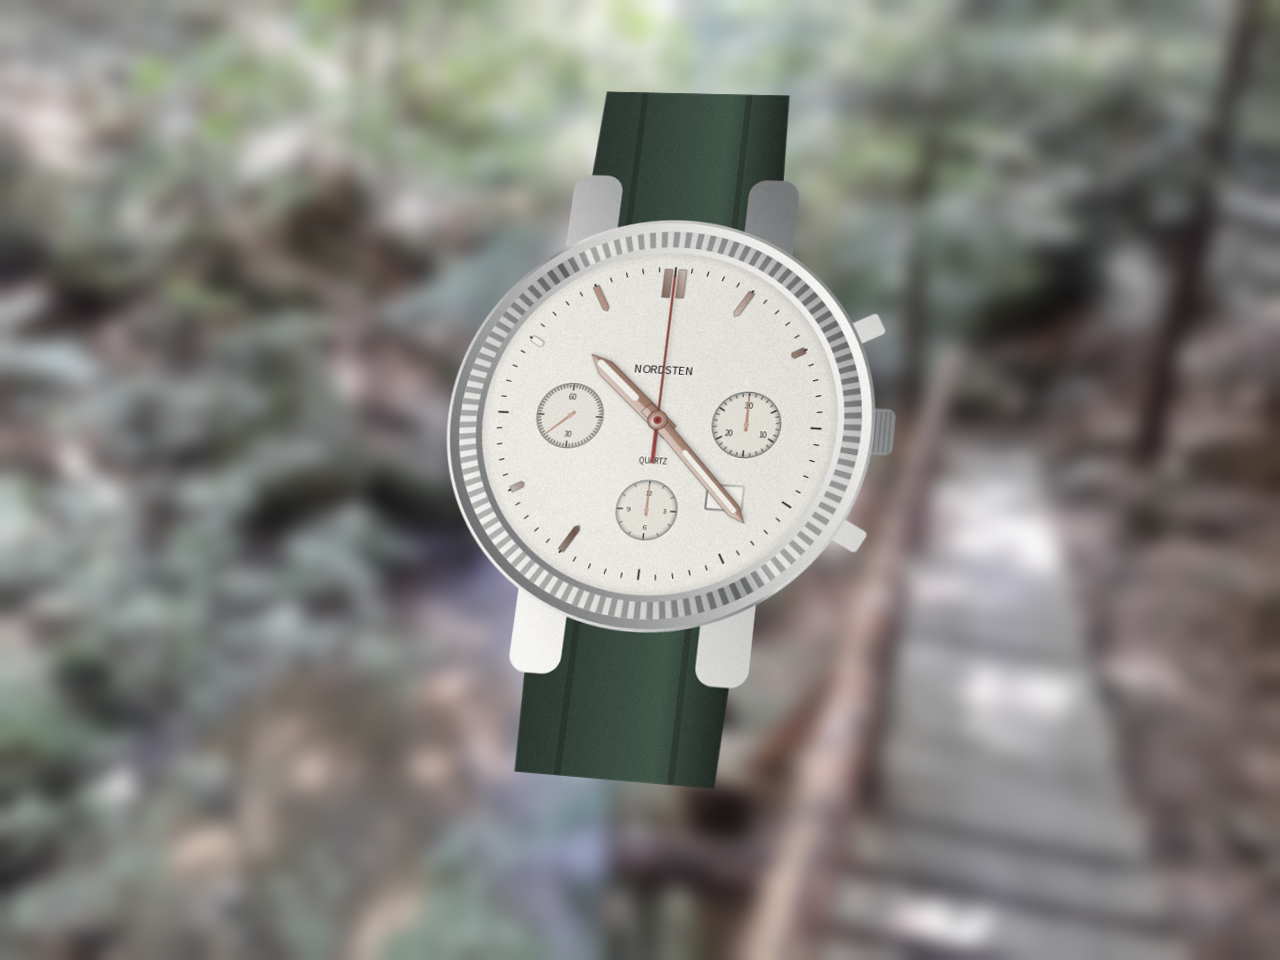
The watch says 10:22:38
